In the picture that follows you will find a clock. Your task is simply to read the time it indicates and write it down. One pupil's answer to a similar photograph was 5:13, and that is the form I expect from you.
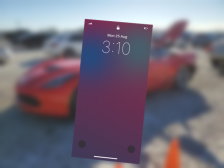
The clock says 3:10
